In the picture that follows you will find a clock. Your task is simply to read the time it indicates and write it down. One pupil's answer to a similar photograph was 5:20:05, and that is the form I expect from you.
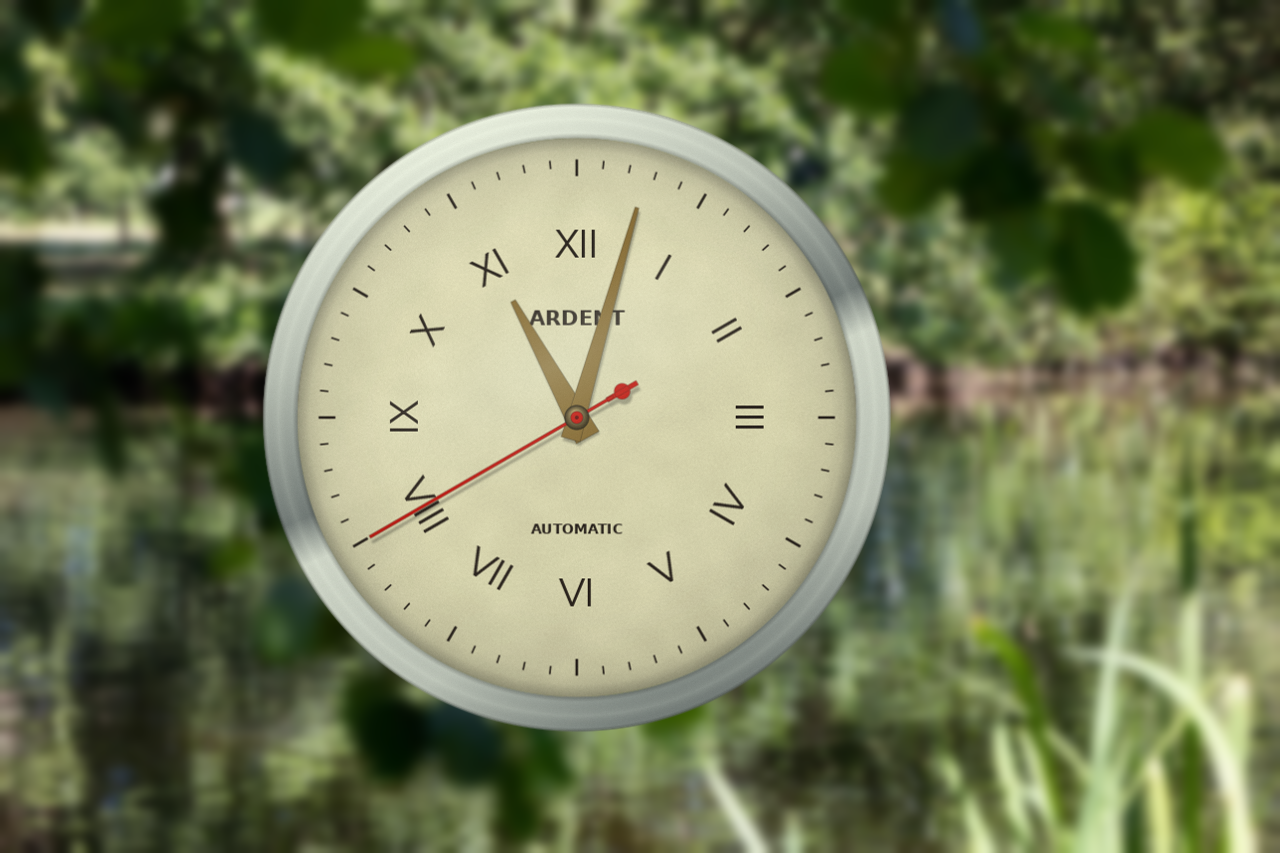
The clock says 11:02:40
